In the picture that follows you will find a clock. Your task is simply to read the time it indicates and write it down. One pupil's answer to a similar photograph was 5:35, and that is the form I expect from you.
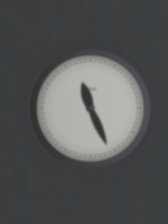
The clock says 11:26
